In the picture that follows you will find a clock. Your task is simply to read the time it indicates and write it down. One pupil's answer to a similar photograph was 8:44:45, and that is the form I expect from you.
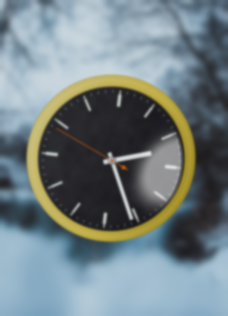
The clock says 2:25:49
